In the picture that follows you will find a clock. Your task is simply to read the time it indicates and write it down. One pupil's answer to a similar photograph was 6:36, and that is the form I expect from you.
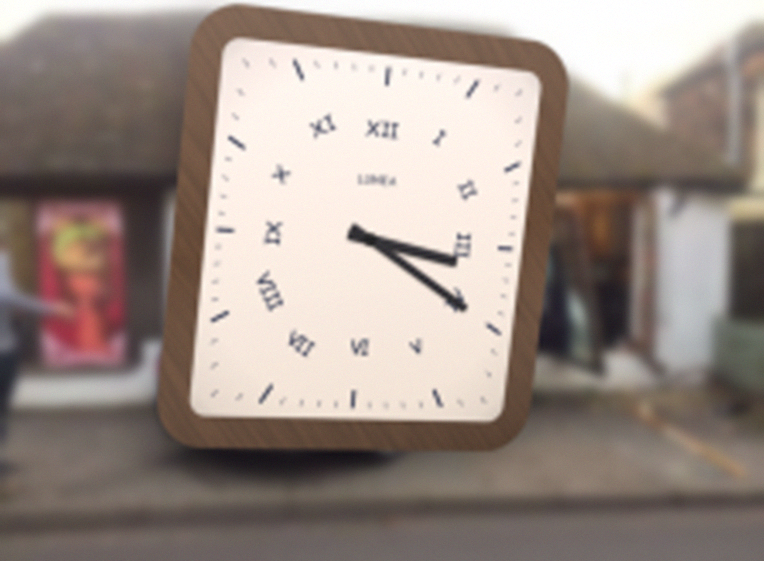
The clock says 3:20
